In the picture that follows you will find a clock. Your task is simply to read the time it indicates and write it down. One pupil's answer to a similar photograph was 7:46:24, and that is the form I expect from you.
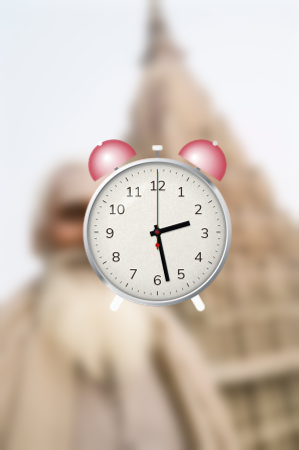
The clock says 2:28:00
